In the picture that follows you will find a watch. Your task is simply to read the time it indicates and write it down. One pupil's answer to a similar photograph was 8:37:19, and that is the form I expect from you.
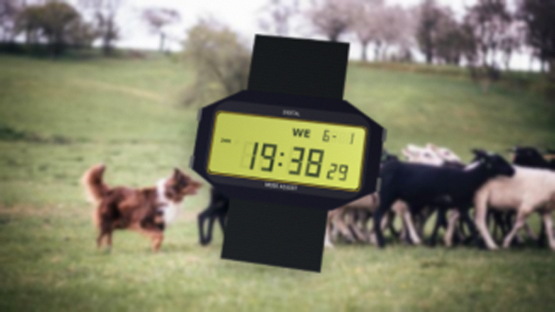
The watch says 19:38:29
